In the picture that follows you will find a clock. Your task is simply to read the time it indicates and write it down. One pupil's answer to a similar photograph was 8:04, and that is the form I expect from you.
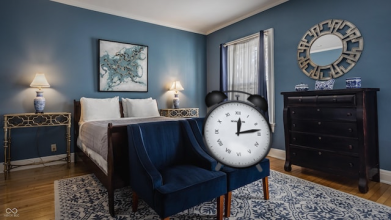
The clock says 12:13
